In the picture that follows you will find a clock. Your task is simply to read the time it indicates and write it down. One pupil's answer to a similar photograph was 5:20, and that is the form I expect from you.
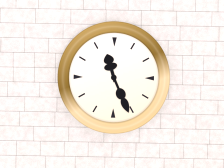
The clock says 11:26
